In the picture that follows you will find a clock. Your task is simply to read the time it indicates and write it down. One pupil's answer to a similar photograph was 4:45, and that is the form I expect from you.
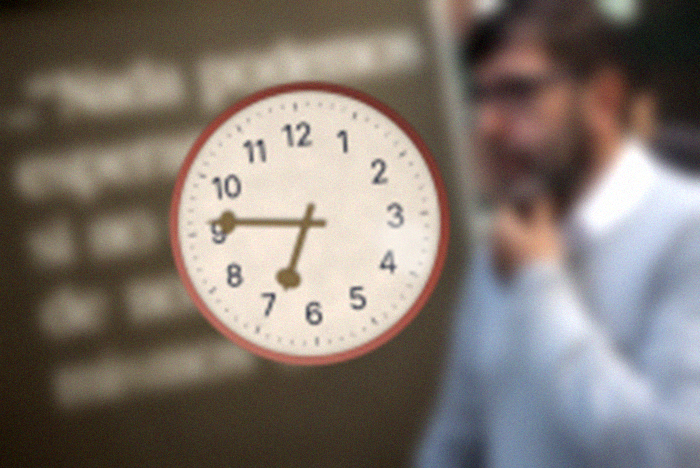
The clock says 6:46
